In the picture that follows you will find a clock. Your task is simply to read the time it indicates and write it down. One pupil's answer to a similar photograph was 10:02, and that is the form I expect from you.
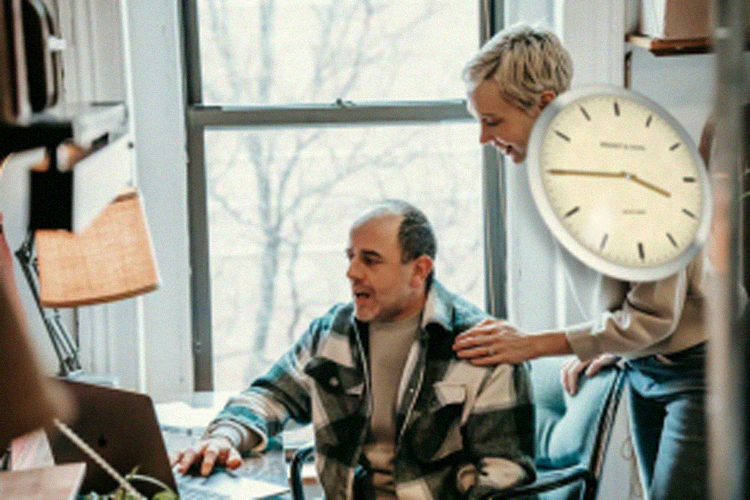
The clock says 3:45
